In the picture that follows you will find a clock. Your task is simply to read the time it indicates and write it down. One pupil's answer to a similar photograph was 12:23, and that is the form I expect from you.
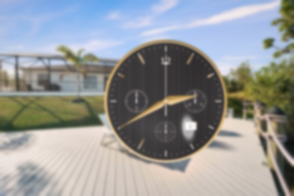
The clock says 2:40
